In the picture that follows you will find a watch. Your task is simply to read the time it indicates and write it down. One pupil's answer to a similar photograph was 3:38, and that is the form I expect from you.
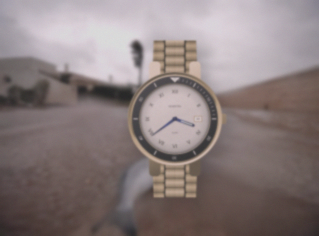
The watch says 3:39
